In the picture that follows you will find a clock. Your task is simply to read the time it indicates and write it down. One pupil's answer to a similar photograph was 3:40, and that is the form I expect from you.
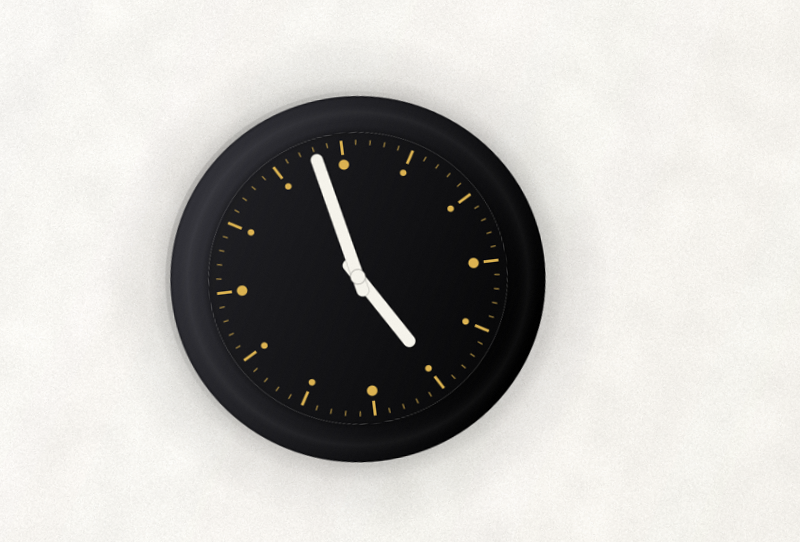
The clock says 4:58
